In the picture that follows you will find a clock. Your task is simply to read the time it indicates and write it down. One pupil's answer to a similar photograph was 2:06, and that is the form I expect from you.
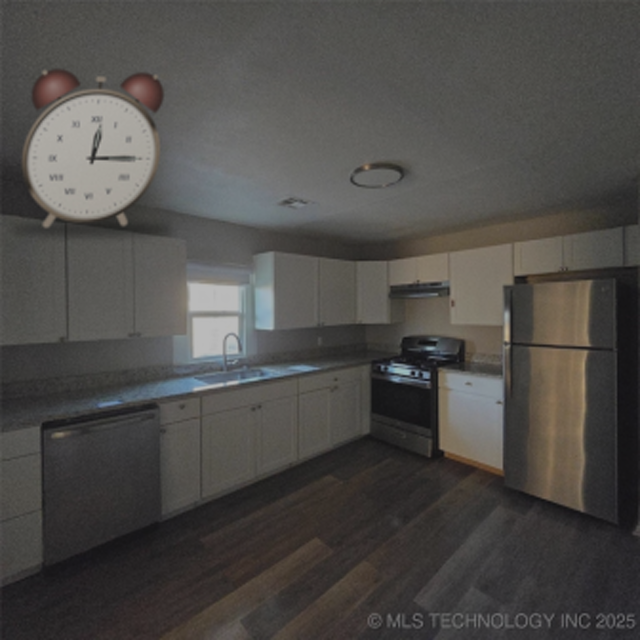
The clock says 12:15
